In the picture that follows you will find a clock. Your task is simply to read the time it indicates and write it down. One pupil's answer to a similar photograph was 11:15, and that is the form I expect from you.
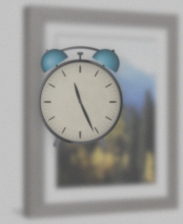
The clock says 11:26
